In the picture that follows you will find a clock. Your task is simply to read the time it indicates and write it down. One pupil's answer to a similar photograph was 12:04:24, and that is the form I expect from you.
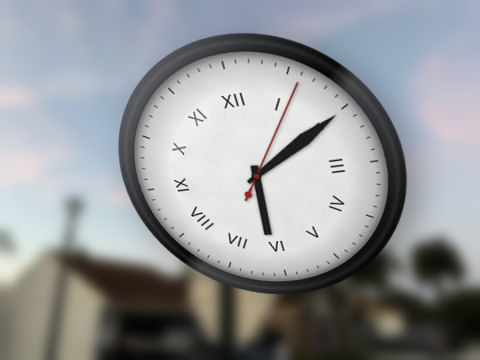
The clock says 6:10:06
